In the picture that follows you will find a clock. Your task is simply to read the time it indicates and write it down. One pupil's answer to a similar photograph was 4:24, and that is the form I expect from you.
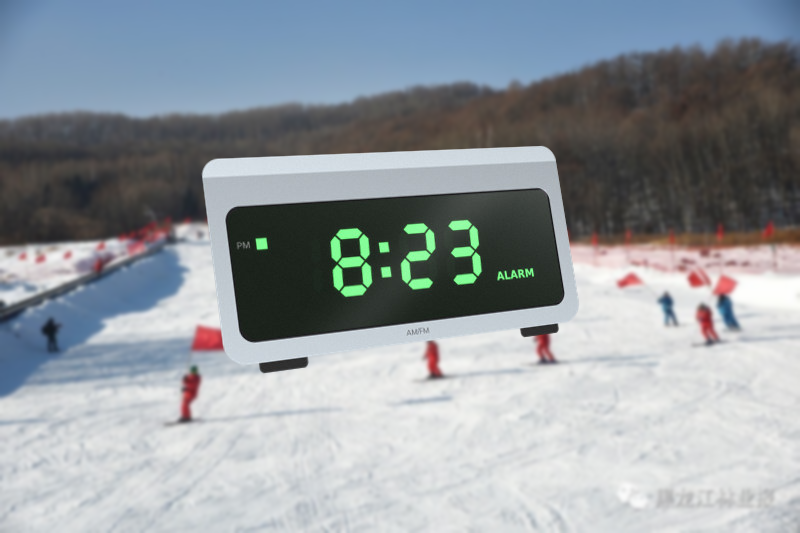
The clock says 8:23
